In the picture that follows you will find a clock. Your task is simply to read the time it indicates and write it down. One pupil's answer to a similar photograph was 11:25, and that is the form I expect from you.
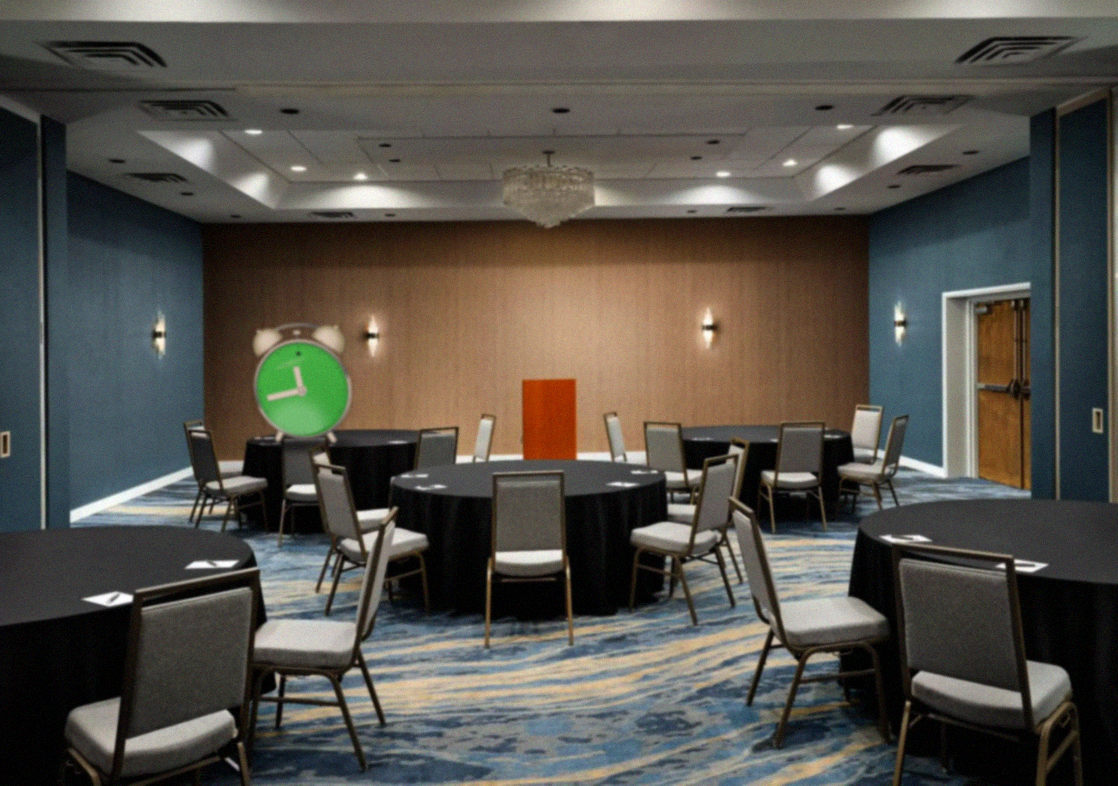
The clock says 11:43
